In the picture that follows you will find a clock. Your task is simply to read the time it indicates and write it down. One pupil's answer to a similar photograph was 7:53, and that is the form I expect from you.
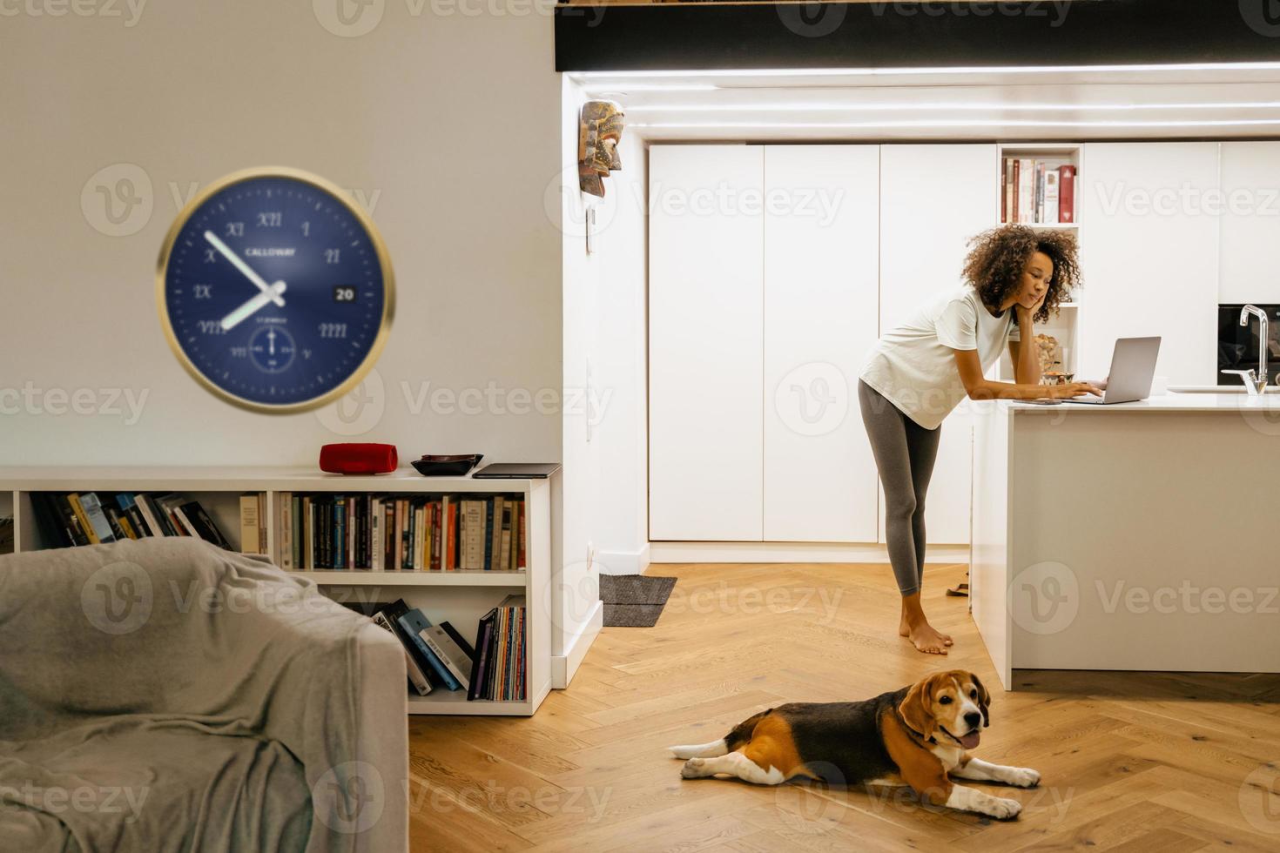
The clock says 7:52
